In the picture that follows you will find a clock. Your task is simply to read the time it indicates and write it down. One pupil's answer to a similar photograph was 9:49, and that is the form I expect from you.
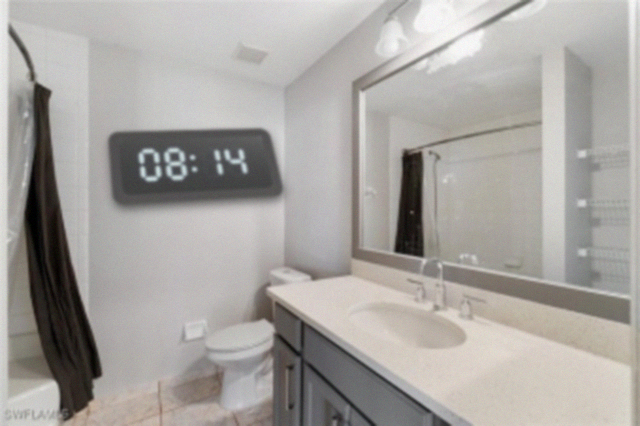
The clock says 8:14
